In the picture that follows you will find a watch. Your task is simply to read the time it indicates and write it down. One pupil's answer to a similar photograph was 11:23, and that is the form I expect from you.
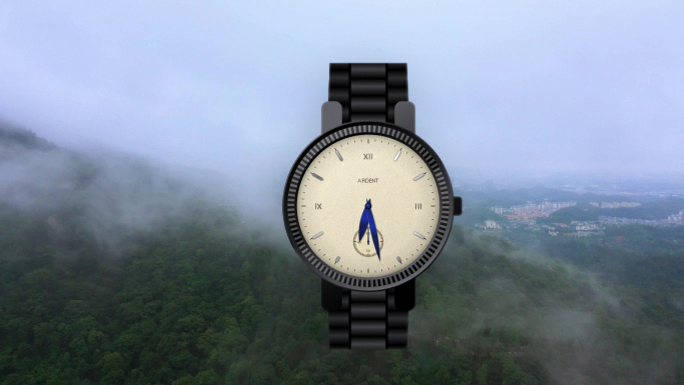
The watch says 6:28
